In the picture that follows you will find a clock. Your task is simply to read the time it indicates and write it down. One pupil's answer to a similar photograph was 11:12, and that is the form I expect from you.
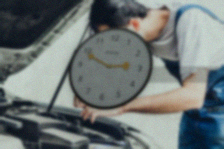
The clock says 2:49
